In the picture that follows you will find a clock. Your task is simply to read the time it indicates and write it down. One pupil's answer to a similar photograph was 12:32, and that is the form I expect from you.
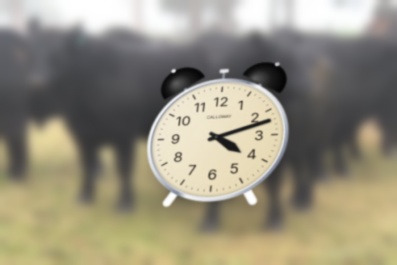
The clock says 4:12
